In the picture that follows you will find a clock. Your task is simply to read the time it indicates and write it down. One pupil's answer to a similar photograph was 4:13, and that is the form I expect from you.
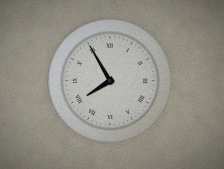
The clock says 7:55
